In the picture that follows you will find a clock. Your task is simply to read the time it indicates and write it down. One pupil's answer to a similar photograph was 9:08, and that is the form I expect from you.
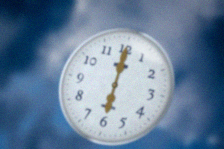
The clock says 6:00
